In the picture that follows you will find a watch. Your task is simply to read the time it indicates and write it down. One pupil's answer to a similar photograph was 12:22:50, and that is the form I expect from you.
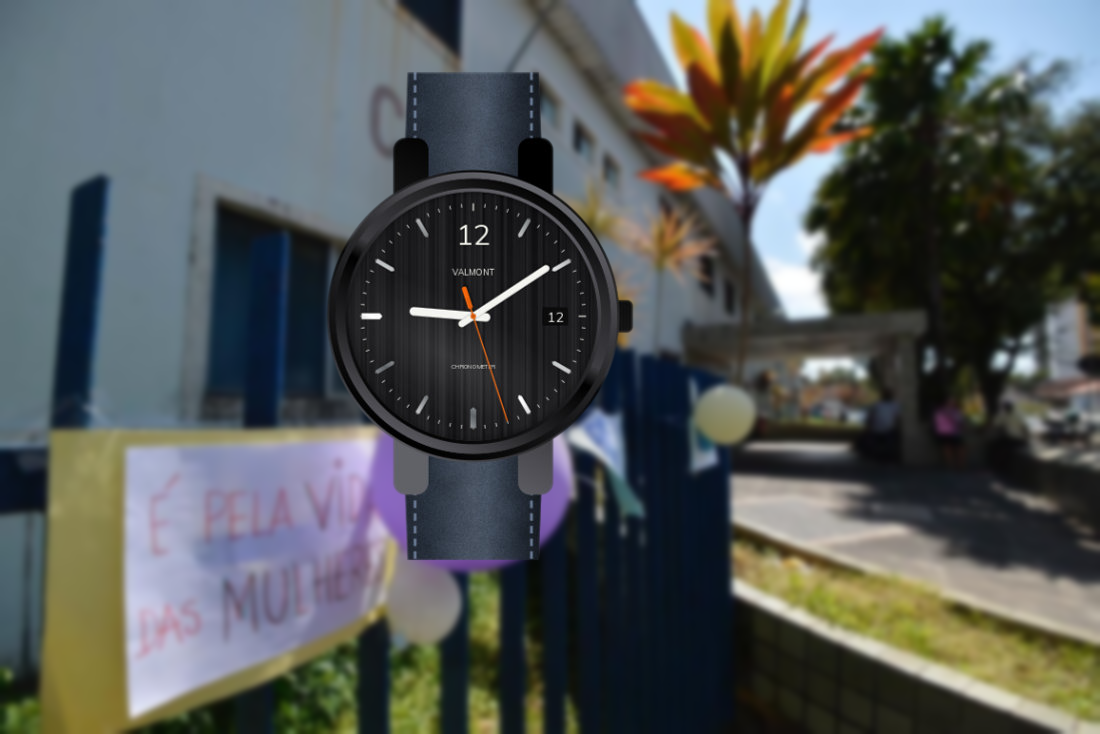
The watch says 9:09:27
